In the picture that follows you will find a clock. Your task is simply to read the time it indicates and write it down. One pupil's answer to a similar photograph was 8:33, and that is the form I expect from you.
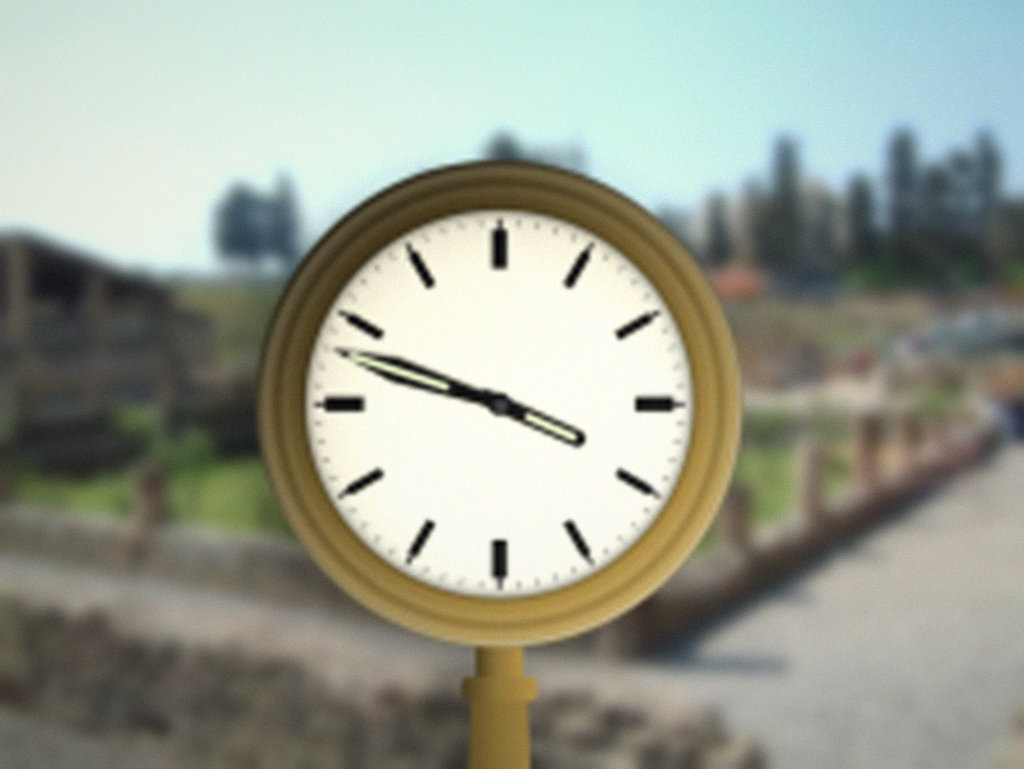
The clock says 3:48
